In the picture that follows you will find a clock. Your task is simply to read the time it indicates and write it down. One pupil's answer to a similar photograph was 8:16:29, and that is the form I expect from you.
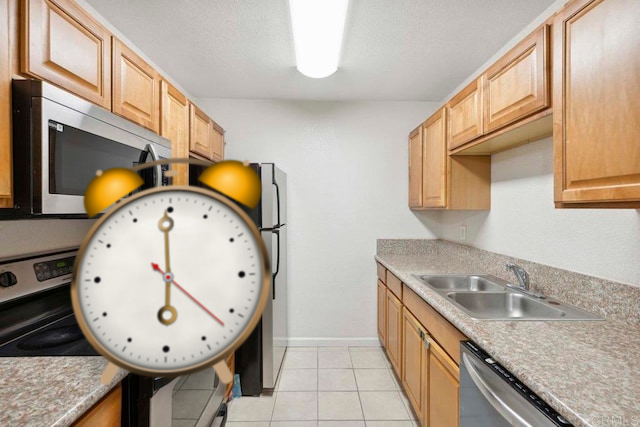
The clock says 5:59:22
